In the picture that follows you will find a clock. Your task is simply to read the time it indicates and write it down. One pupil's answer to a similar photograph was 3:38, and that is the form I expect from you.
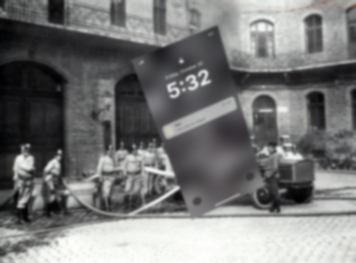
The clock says 5:32
